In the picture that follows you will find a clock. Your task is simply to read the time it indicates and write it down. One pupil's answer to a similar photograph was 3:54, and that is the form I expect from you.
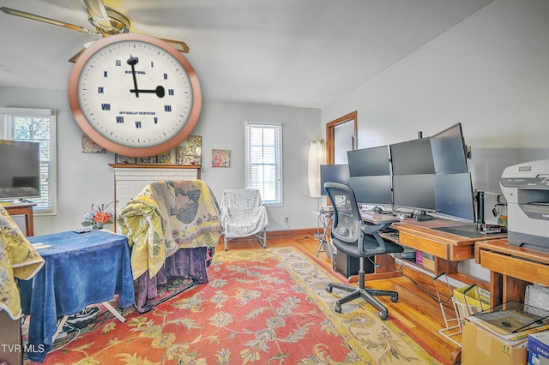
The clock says 2:59
